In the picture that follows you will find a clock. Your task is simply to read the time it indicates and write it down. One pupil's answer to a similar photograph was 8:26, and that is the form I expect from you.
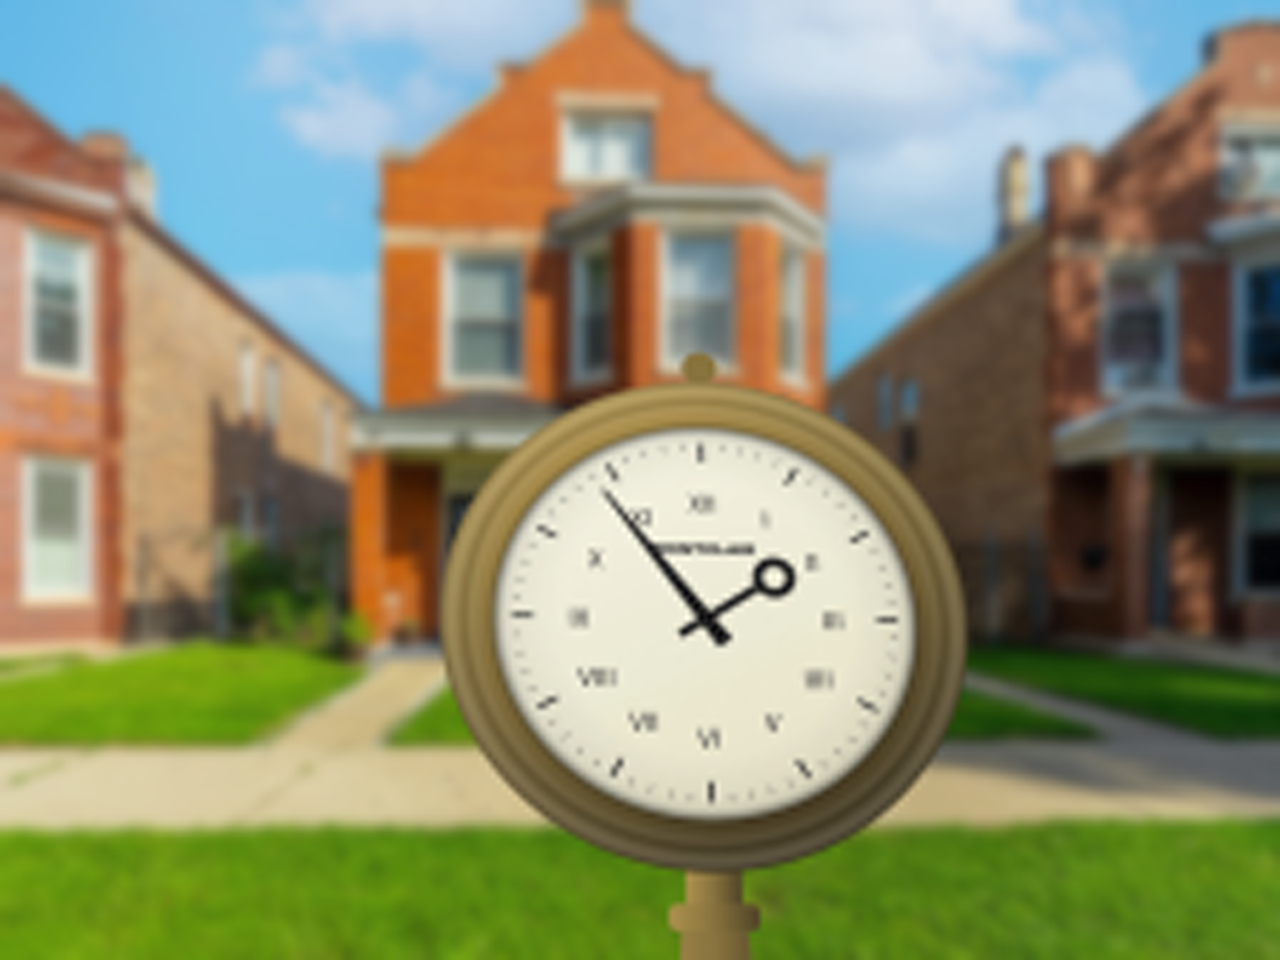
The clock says 1:54
